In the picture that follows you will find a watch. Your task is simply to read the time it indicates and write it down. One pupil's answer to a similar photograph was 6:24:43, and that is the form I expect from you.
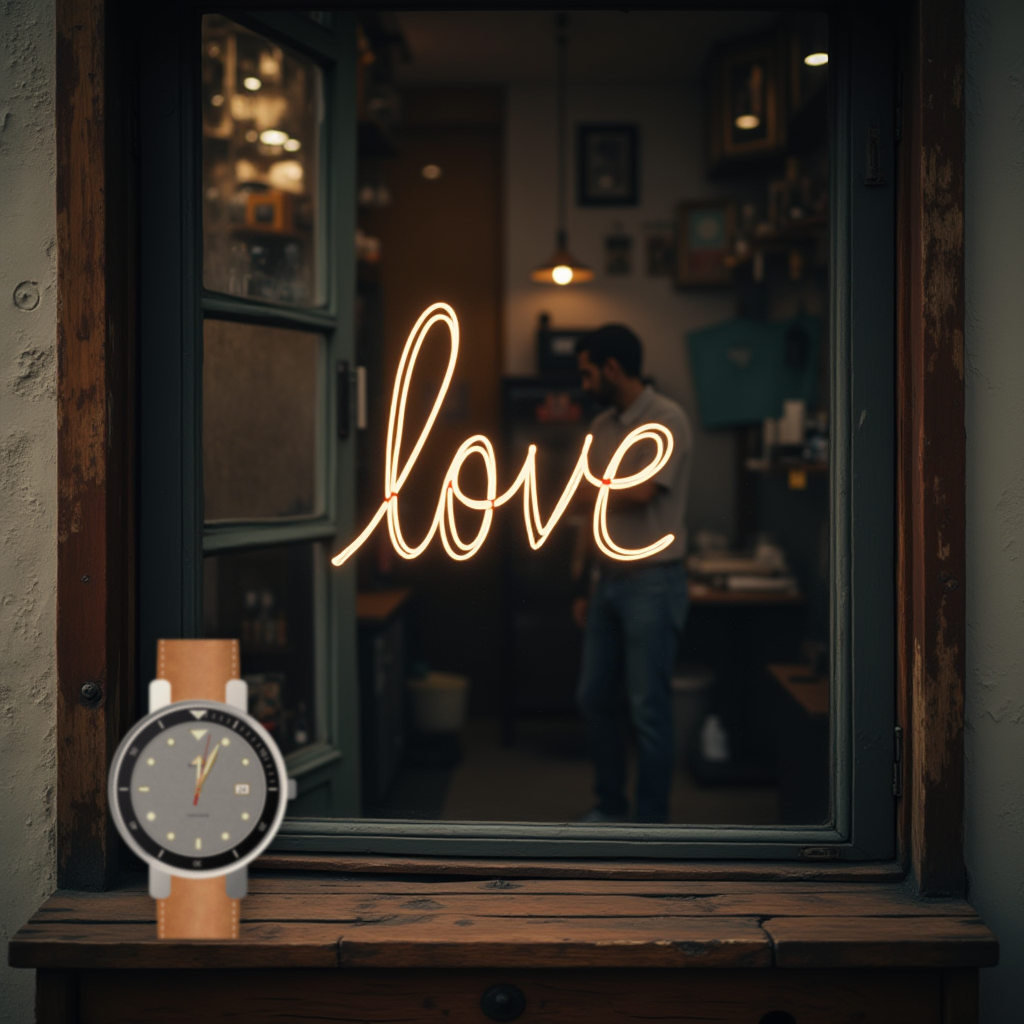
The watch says 12:04:02
